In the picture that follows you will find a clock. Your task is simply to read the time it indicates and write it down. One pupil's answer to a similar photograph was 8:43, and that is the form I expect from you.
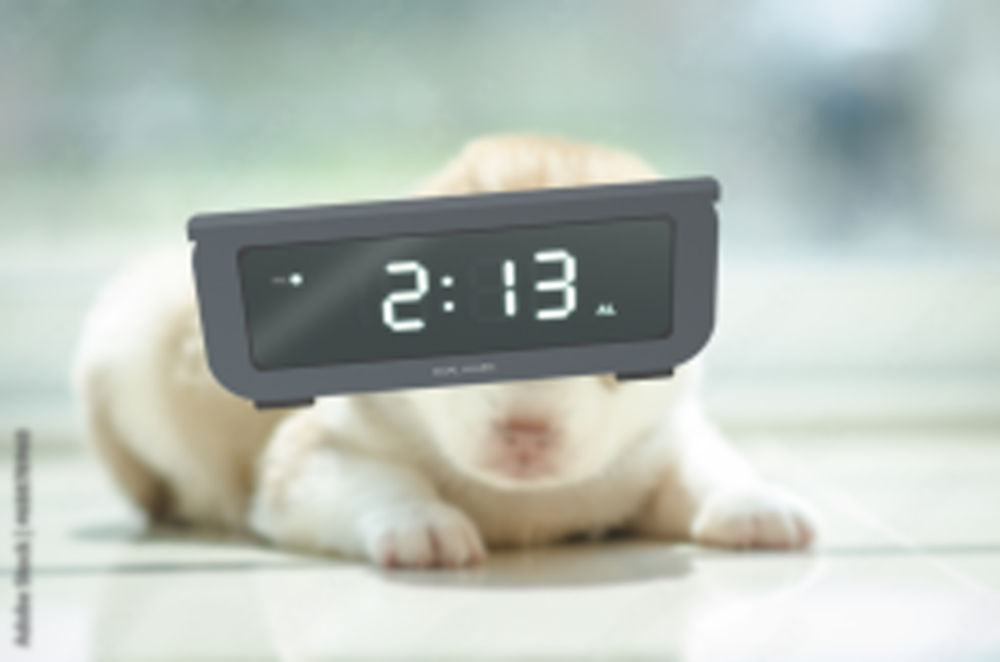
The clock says 2:13
